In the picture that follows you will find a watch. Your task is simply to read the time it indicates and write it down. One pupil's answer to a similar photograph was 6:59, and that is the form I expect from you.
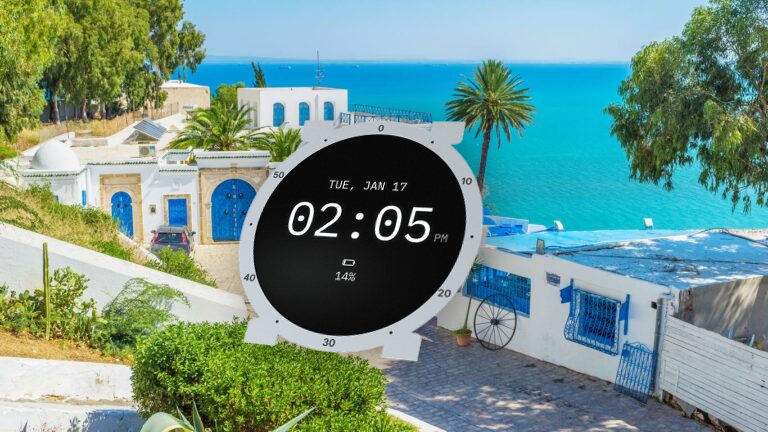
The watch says 2:05
